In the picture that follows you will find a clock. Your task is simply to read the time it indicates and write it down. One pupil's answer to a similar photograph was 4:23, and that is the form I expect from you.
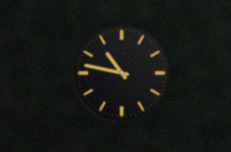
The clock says 10:47
